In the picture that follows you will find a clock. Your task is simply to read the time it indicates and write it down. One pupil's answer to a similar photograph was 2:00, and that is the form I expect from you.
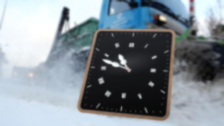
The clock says 10:48
